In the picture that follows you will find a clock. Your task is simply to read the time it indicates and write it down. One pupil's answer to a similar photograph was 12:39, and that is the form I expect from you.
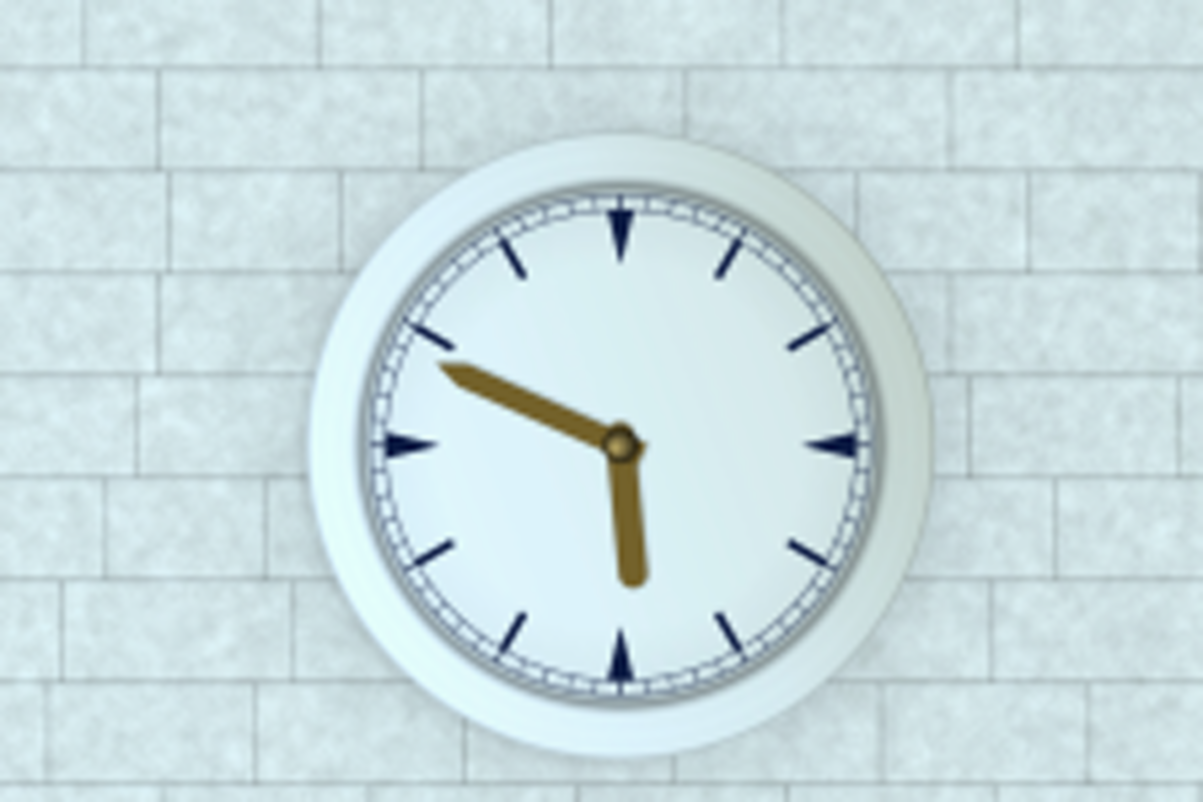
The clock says 5:49
